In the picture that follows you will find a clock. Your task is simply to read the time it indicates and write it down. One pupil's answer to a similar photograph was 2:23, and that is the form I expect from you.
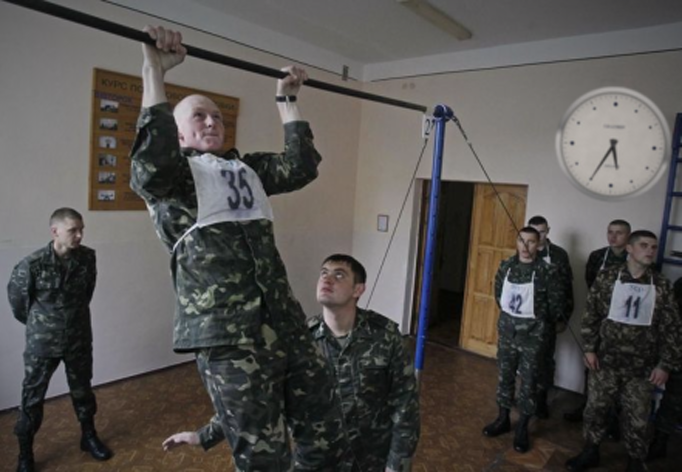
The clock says 5:35
